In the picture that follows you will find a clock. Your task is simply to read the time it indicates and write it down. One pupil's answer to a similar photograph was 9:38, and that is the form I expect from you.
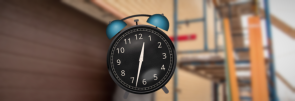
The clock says 12:33
